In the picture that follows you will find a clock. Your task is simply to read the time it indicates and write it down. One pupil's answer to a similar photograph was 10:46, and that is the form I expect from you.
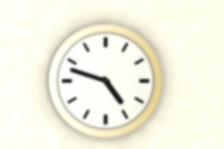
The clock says 4:48
